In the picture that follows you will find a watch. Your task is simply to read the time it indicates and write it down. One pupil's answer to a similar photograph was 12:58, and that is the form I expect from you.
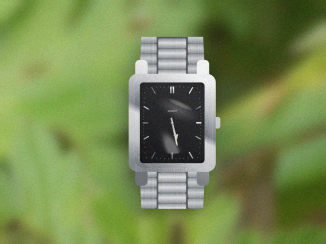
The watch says 5:28
